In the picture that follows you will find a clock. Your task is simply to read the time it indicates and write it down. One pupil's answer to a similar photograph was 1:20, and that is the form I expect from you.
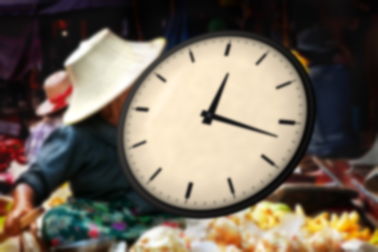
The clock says 12:17
